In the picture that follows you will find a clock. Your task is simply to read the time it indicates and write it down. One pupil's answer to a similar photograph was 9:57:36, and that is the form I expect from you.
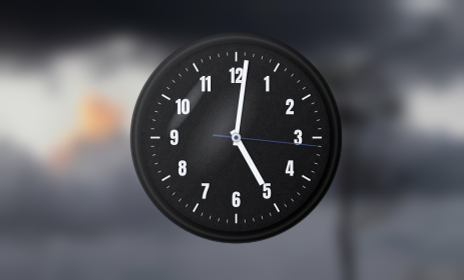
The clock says 5:01:16
